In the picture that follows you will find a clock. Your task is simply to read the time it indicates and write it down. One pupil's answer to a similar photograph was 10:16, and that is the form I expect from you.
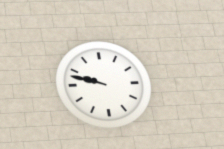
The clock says 9:48
